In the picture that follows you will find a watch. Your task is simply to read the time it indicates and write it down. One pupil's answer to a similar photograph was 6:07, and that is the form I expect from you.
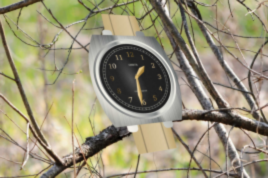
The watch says 1:31
